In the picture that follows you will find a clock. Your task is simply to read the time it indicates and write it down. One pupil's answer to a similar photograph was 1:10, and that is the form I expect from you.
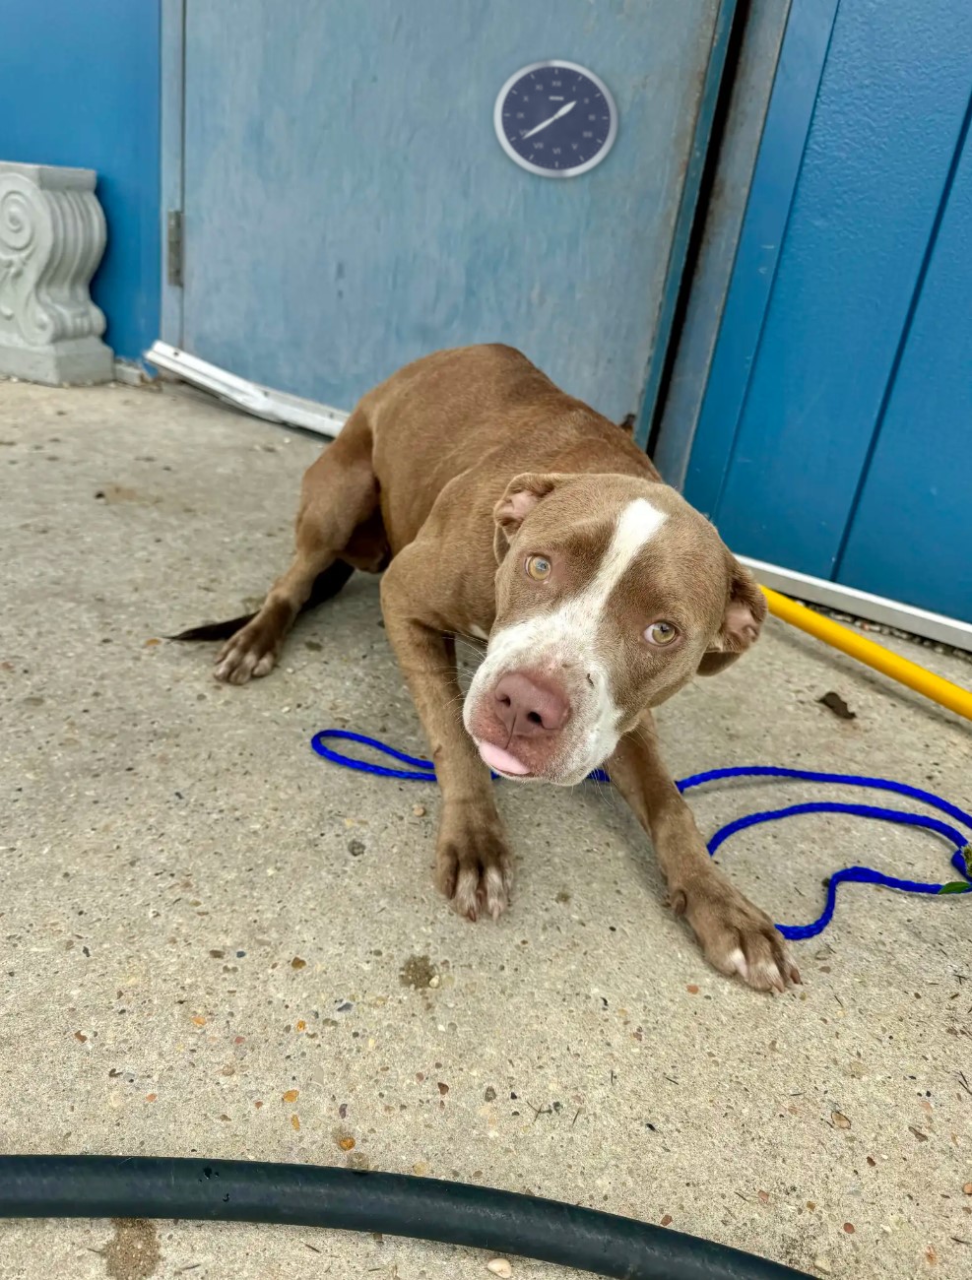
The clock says 1:39
